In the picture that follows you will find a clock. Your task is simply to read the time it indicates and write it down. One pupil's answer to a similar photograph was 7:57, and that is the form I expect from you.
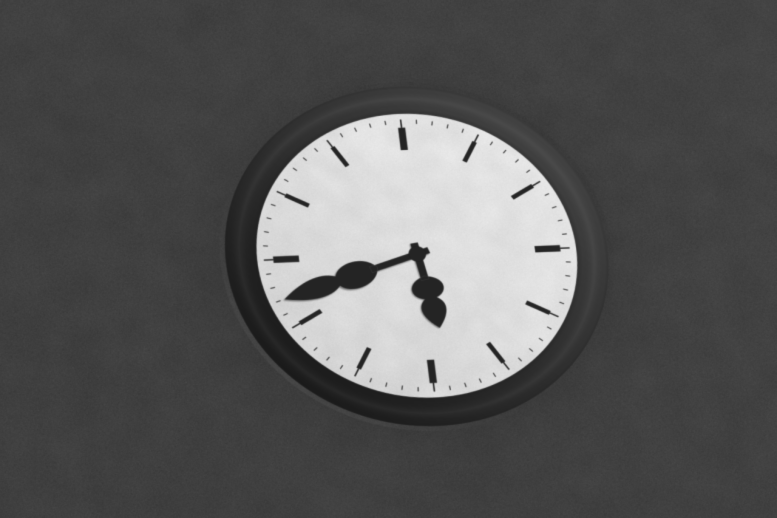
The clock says 5:42
